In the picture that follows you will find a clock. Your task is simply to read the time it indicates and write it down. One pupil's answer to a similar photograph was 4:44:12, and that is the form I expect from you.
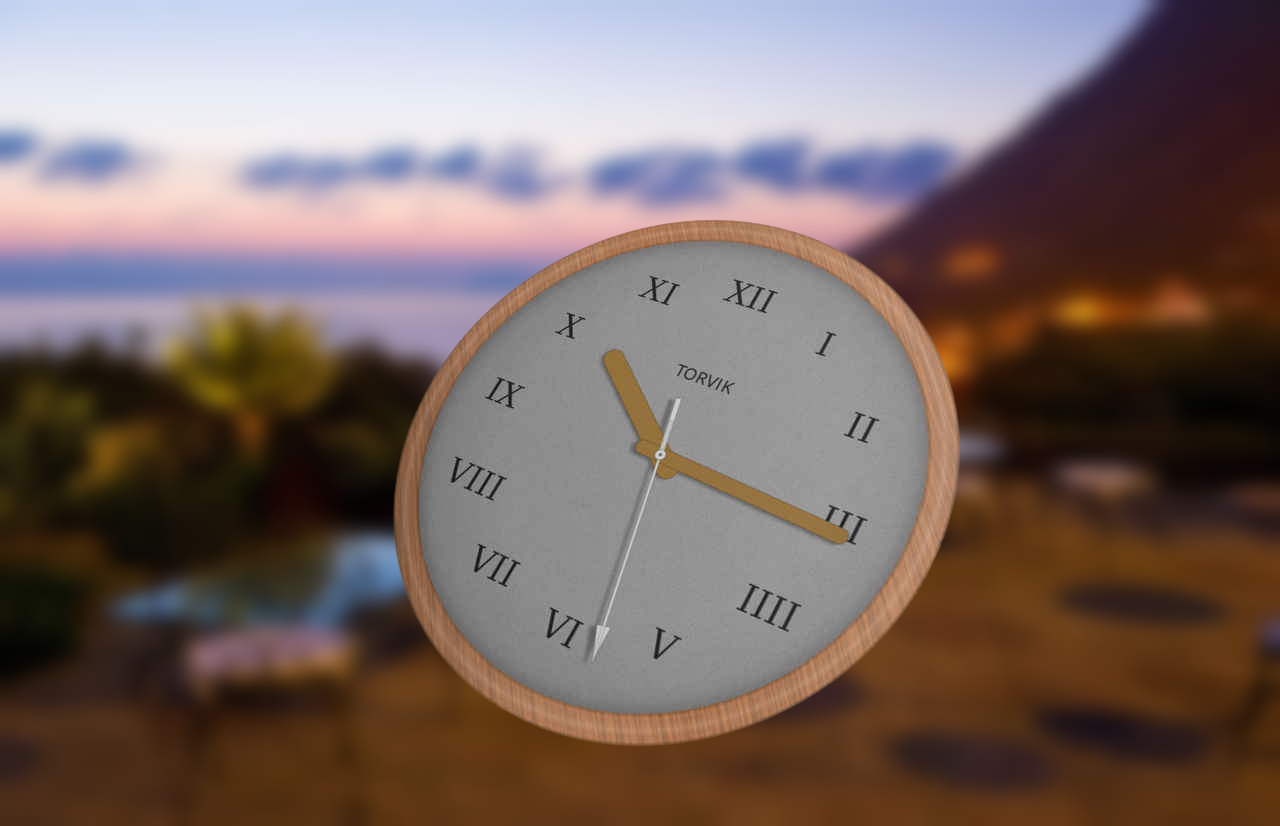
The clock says 10:15:28
